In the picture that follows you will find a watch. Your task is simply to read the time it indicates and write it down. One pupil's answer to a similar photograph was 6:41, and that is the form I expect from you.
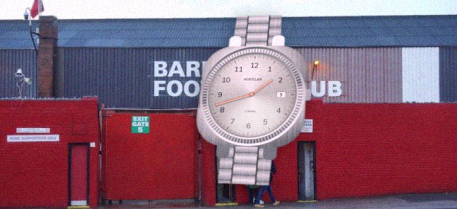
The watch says 1:42
